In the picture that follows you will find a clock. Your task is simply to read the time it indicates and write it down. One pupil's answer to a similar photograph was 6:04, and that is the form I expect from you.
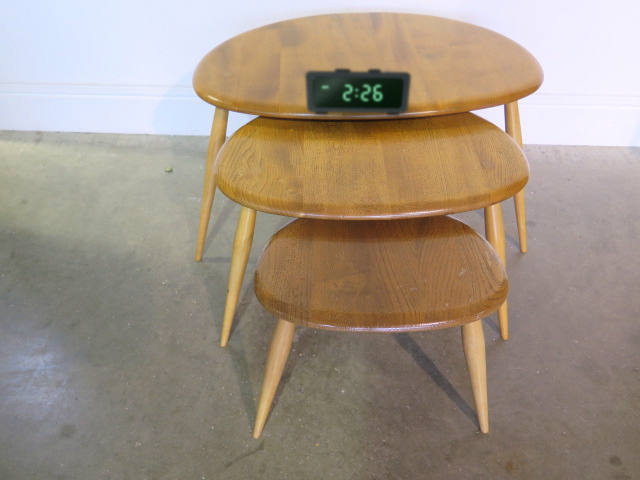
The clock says 2:26
